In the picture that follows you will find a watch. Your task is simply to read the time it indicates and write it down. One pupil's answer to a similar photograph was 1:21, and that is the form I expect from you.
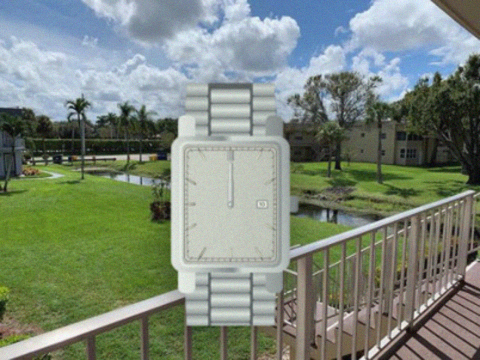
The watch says 12:00
